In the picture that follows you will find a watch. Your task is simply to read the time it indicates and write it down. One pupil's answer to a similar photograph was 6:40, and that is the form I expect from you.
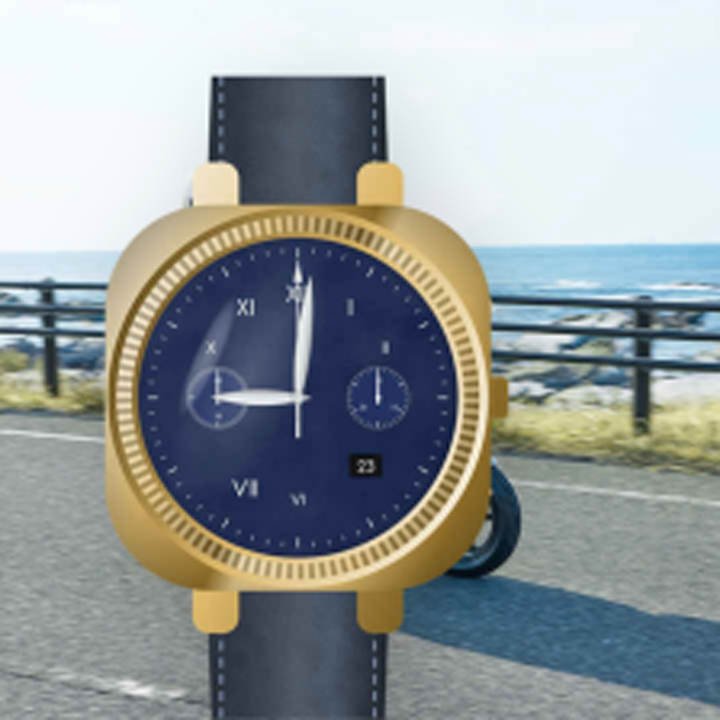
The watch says 9:01
